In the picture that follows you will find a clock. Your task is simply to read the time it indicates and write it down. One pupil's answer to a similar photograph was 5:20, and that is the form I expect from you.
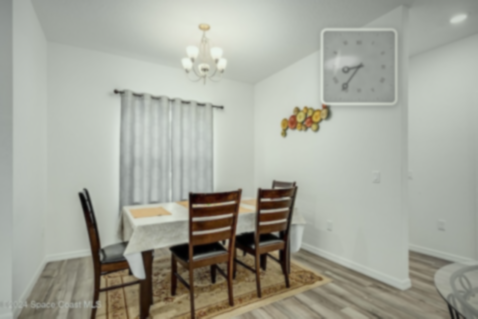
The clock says 8:36
